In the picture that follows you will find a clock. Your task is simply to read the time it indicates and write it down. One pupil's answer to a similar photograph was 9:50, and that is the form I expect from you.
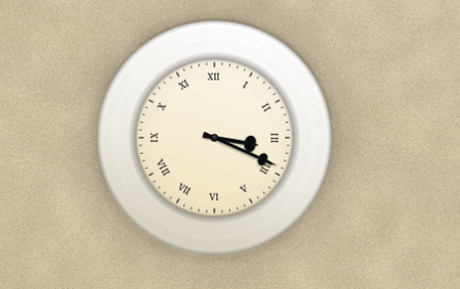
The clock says 3:19
